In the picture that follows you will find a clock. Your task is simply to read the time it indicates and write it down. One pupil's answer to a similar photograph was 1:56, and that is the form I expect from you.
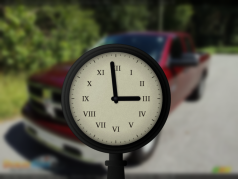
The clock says 2:59
